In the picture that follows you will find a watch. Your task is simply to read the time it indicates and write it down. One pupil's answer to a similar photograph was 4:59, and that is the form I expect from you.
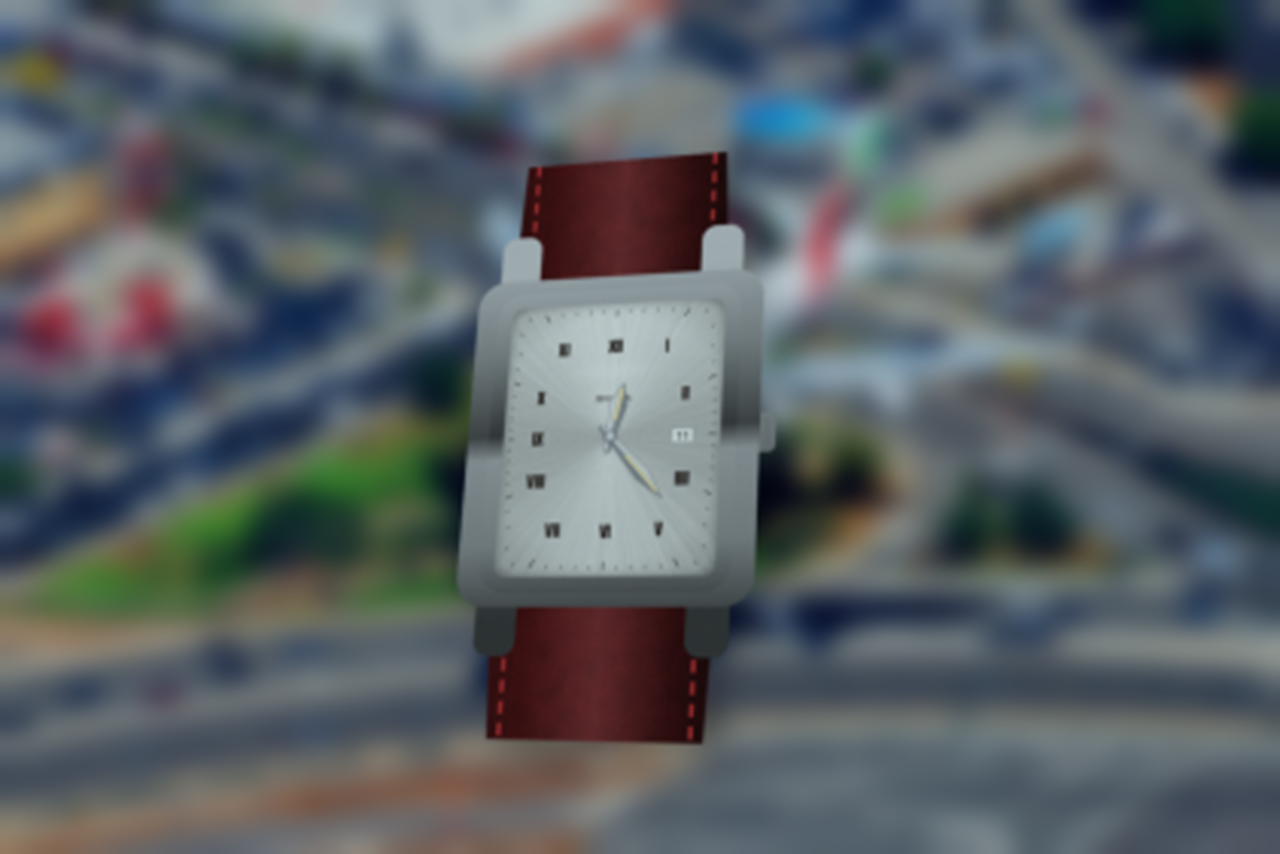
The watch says 12:23
